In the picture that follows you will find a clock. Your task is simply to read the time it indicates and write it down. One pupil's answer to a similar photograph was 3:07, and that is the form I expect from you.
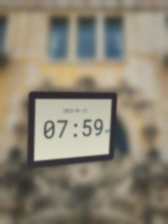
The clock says 7:59
